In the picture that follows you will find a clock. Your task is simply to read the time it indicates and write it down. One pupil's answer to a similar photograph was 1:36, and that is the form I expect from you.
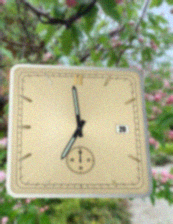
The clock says 6:59
